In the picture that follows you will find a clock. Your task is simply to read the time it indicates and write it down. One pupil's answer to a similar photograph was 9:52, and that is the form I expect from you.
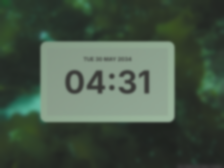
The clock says 4:31
